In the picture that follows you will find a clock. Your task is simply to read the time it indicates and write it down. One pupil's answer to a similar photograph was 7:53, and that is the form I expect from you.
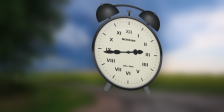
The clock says 2:44
